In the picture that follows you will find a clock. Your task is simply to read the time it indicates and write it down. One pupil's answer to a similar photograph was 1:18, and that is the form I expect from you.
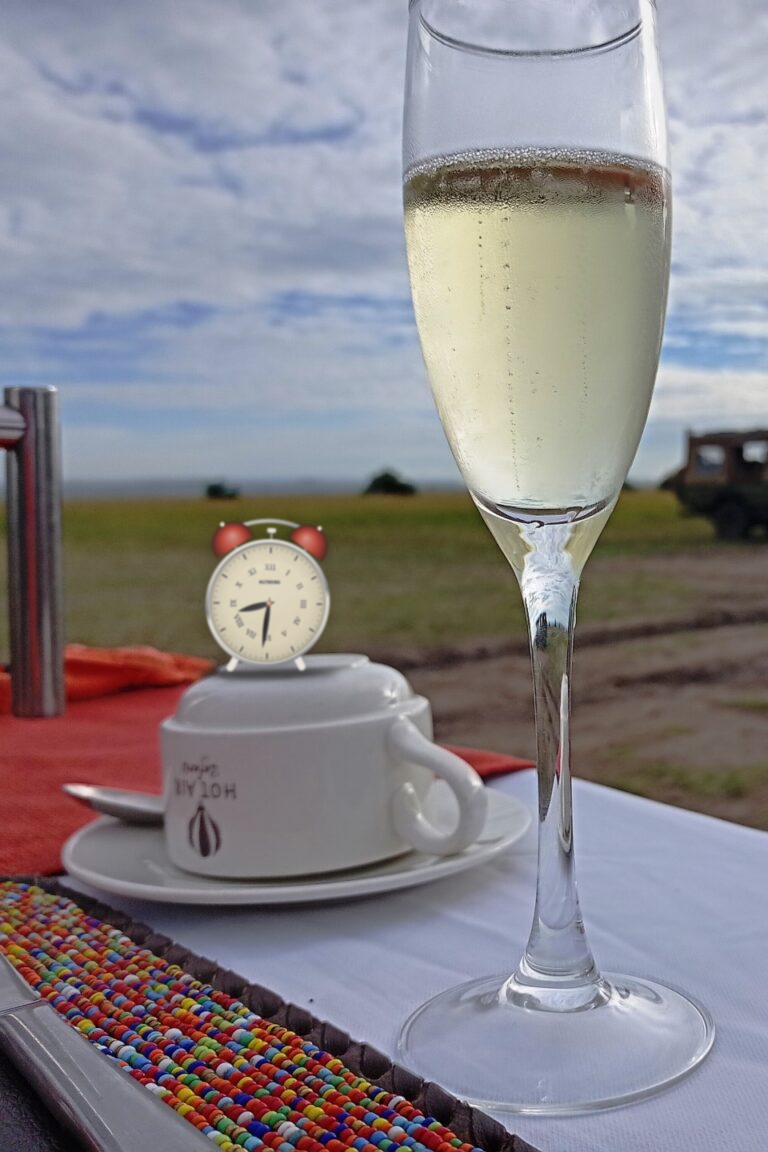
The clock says 8:31
